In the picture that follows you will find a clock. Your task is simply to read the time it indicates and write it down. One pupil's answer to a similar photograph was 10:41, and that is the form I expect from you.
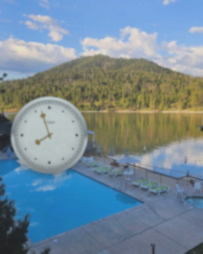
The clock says 7:57
